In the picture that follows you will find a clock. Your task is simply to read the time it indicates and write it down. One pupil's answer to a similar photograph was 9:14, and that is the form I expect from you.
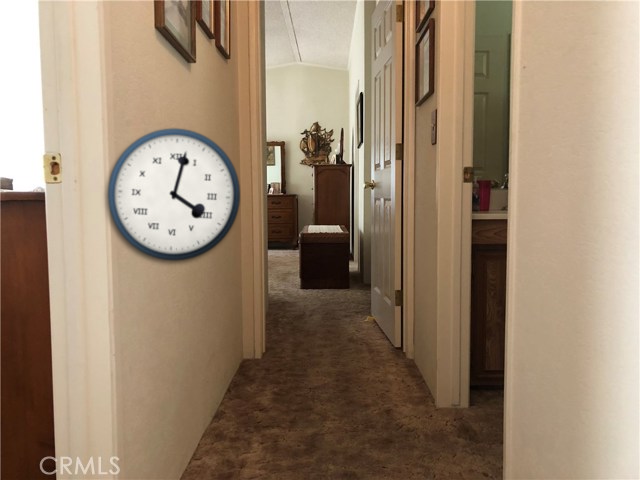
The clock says 4:02
